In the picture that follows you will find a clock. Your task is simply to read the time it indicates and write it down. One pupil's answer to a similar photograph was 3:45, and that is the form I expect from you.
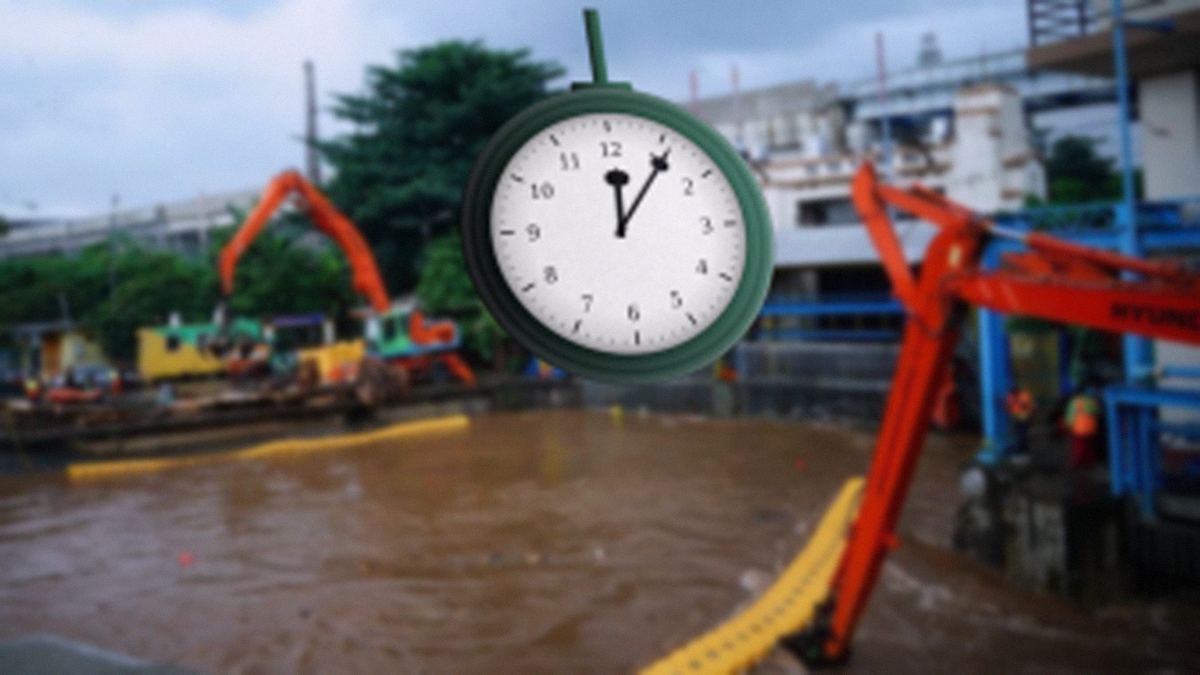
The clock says 12:06
